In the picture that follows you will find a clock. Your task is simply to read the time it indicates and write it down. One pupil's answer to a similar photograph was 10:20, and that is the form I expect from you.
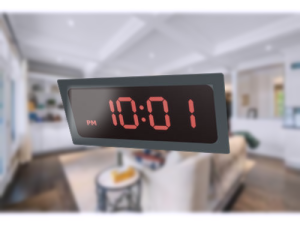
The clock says 10:01
